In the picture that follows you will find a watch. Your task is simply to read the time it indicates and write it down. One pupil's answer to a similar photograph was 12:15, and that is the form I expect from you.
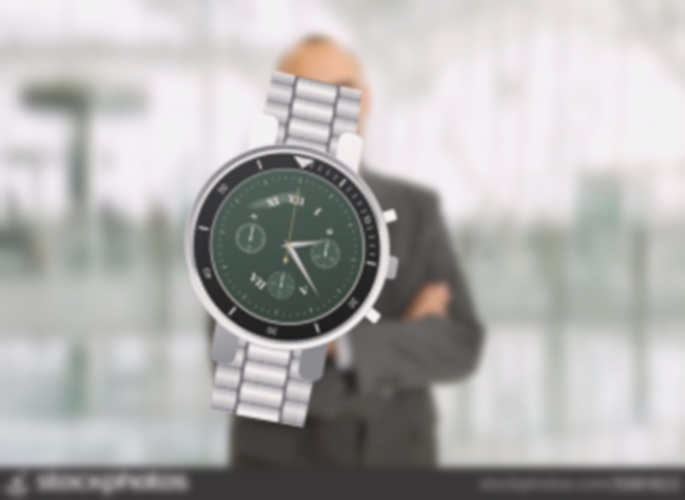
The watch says 2:23
